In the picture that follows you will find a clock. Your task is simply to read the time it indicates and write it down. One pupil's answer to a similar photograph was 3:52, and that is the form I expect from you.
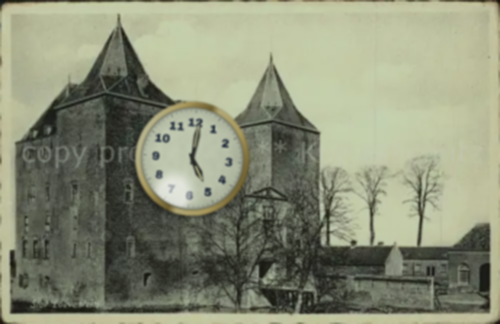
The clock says 5:01
